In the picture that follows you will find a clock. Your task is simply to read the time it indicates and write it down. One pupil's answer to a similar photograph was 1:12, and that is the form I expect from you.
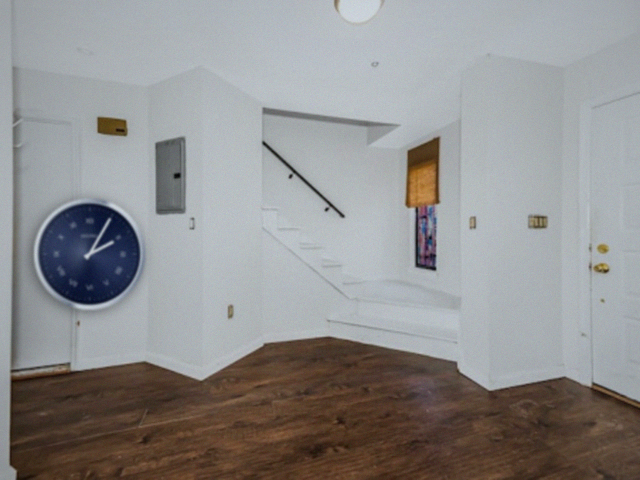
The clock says 2:05
